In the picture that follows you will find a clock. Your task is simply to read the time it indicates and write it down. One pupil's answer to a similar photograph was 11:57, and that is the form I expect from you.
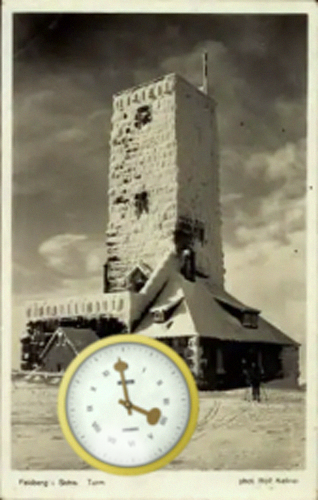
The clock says 3:59
